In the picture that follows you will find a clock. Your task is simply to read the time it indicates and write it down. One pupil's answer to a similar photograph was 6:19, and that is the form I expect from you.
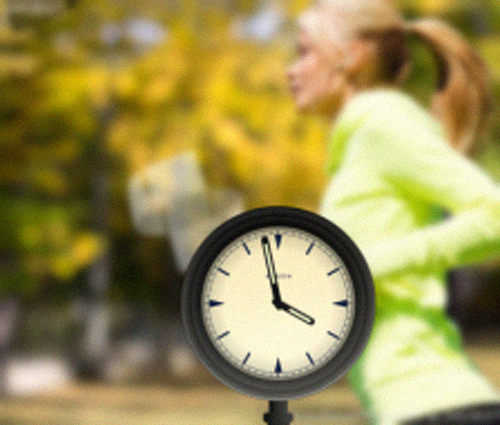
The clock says 3:58
